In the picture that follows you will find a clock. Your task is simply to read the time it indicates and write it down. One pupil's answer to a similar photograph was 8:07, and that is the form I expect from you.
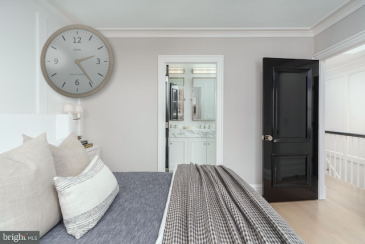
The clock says 2:24
